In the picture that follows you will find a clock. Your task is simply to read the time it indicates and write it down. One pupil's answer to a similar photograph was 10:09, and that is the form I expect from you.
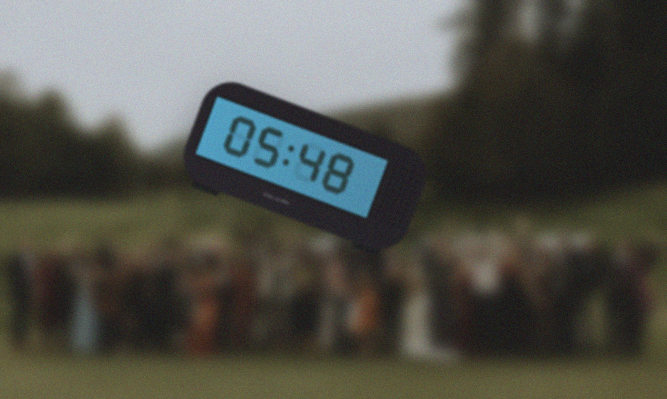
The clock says 5:48
